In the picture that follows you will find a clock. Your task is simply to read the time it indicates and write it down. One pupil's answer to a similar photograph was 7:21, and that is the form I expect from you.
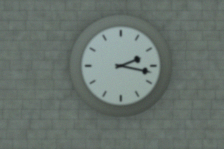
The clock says 2:17
